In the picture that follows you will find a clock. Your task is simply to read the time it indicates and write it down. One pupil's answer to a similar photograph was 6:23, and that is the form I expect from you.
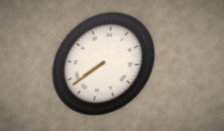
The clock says 7:38
